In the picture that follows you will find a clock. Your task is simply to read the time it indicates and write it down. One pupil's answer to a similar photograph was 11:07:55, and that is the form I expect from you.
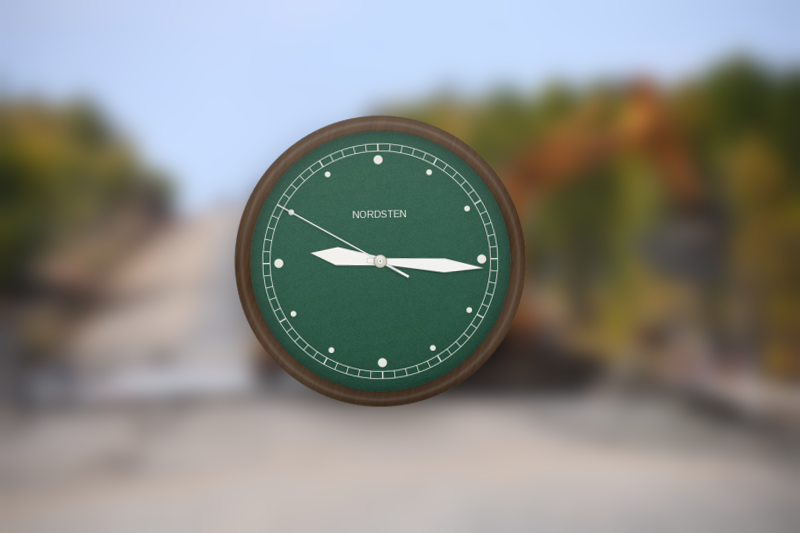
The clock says 9:15:50
